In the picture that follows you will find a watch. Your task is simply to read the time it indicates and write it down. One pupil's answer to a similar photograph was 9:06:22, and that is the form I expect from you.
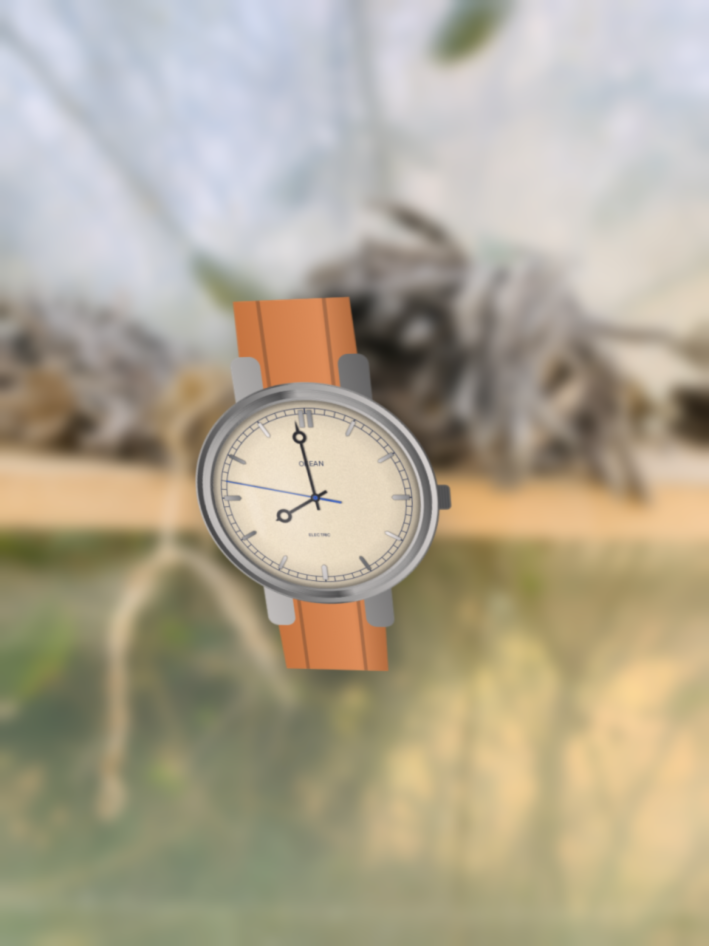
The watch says 7:58:47
